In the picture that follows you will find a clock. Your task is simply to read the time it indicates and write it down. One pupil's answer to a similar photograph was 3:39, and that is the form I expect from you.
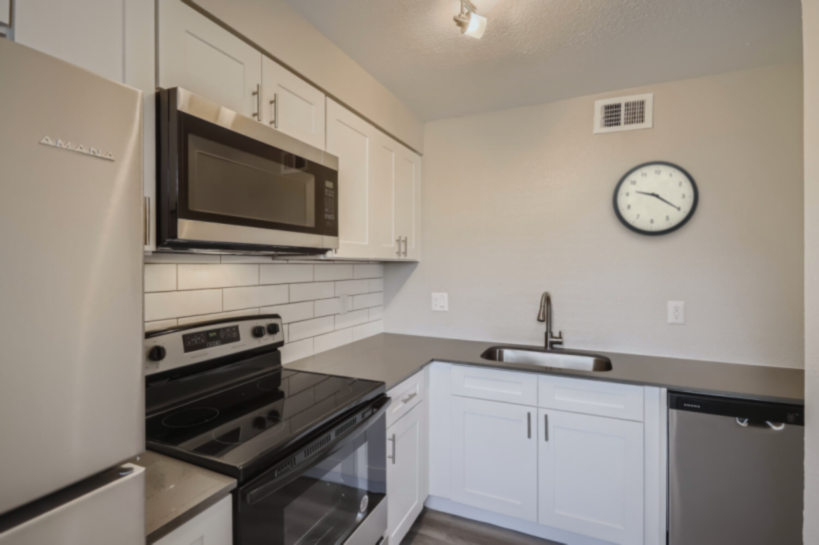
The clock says 9:20
